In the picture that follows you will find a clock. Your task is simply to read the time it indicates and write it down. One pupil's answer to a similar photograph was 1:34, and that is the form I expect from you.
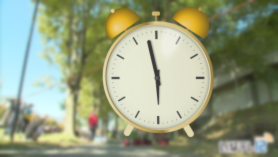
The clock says 5:58
